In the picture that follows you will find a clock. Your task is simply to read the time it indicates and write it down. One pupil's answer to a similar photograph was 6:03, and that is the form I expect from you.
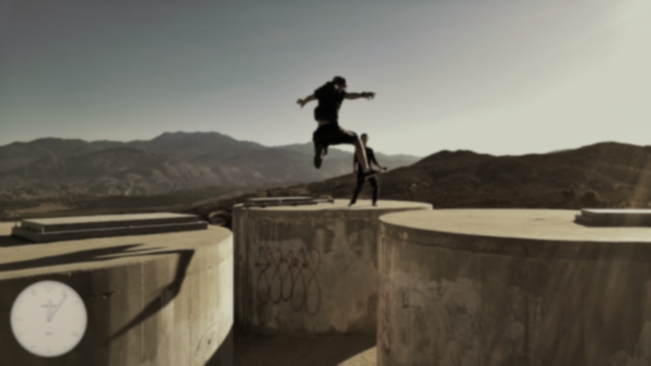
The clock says 12:06
